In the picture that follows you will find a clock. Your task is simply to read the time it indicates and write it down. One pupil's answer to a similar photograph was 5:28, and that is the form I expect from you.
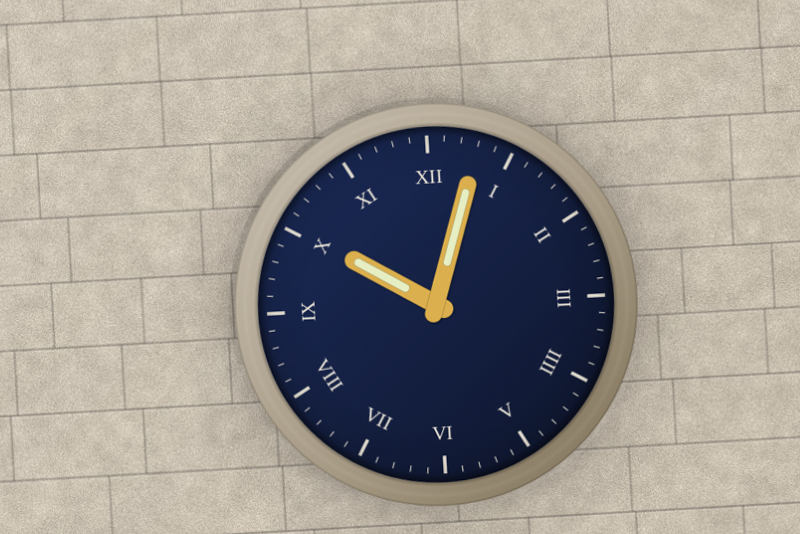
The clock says 10:03
